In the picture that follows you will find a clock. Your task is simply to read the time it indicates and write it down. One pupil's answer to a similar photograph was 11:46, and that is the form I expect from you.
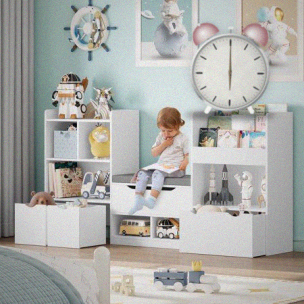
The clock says 6:00
